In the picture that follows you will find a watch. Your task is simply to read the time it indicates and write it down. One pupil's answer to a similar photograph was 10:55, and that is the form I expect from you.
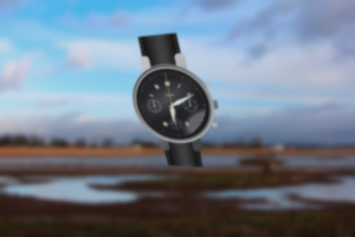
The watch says 6:11
